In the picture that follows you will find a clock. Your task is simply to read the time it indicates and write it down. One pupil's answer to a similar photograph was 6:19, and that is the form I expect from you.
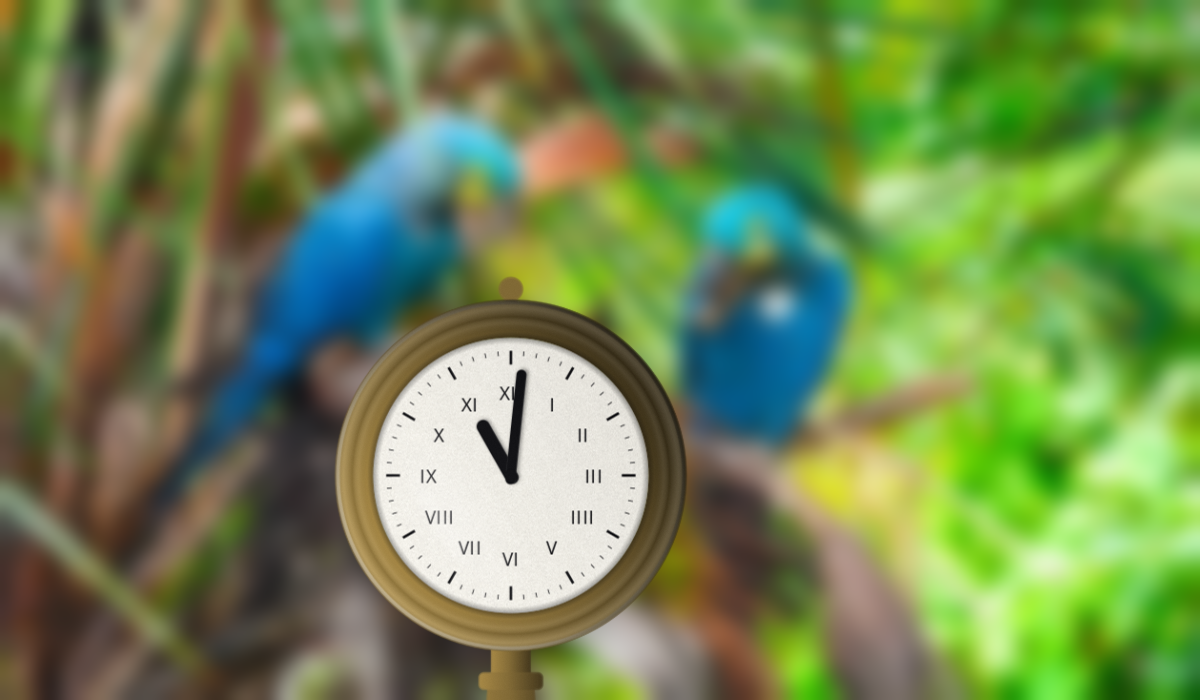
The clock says 11:01
